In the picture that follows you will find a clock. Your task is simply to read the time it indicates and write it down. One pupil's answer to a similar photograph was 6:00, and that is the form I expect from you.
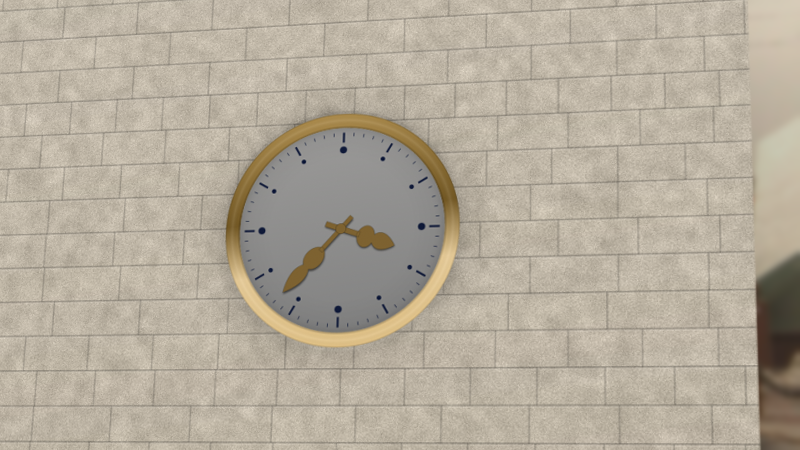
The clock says 3:37
